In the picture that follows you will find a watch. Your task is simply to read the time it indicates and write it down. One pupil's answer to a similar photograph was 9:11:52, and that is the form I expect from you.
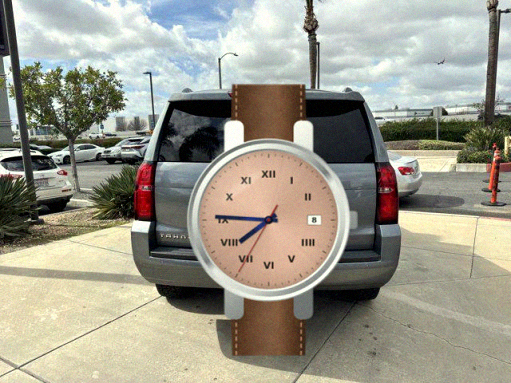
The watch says 7:45:35
